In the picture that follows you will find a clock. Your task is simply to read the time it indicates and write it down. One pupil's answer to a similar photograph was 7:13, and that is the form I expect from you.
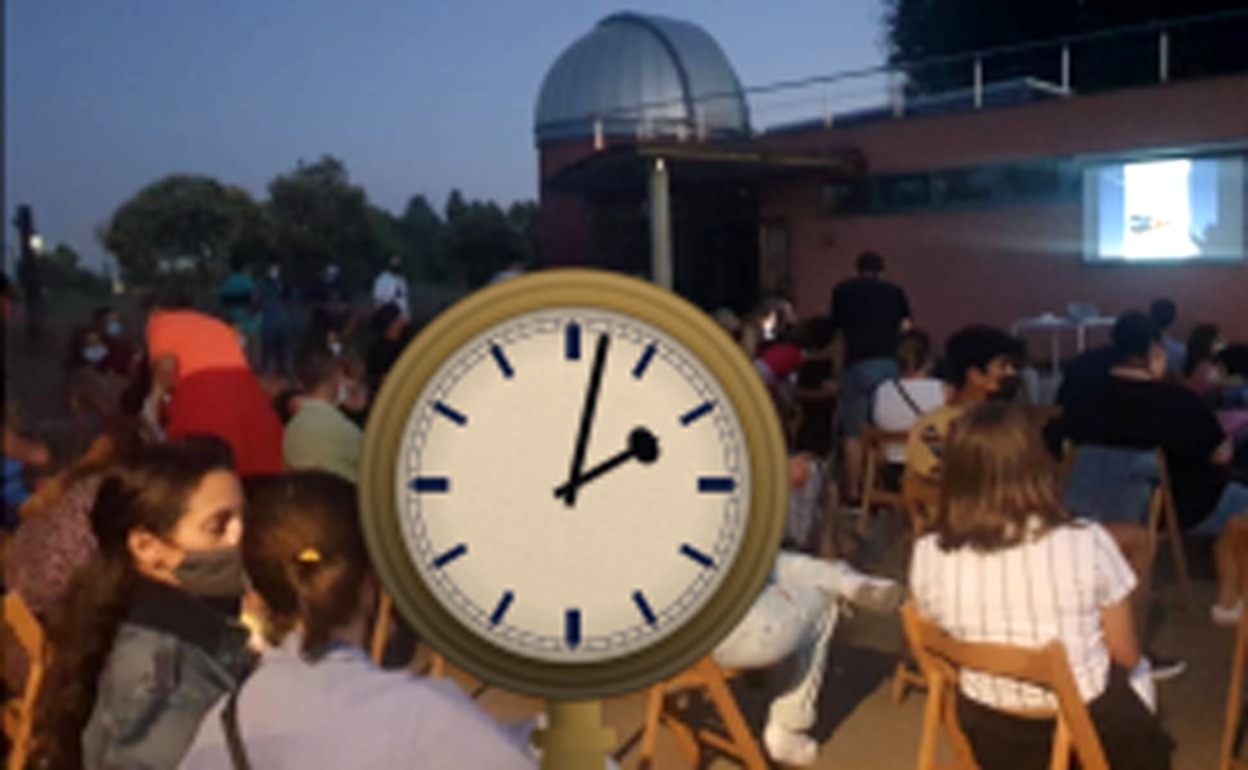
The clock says 2:02
